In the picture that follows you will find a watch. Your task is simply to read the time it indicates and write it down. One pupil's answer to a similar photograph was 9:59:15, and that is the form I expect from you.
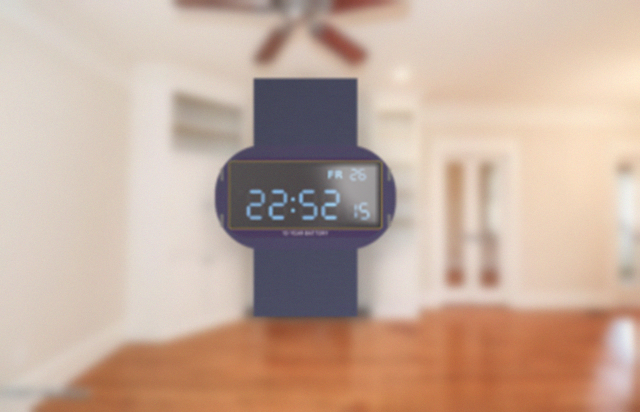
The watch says 22:52:15
